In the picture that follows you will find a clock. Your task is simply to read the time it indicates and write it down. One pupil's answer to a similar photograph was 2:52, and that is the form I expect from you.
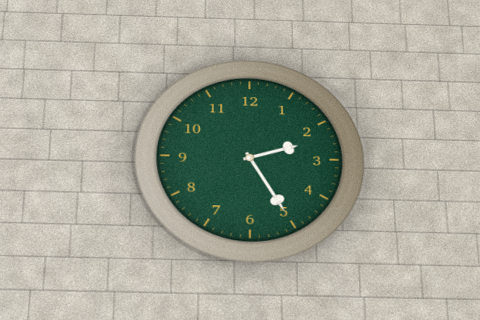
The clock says 2:25
